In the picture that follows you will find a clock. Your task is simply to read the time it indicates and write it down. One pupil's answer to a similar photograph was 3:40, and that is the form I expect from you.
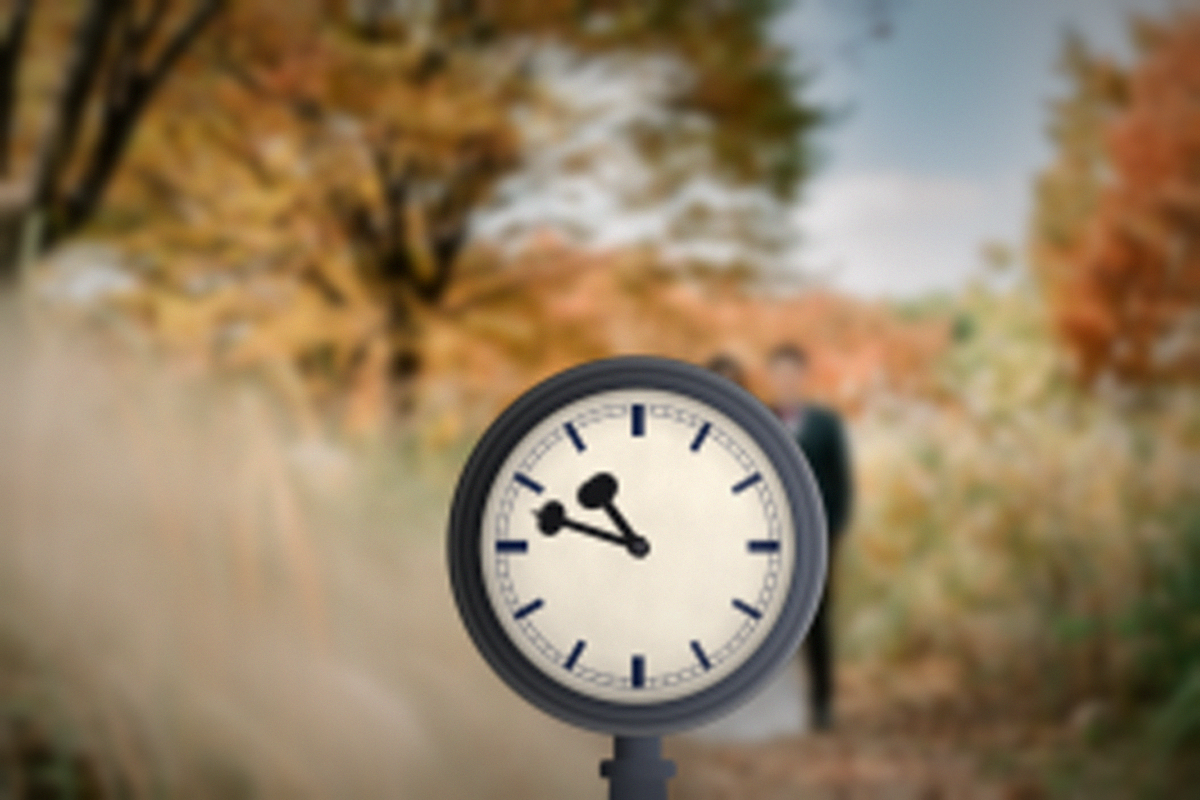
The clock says 10:48
